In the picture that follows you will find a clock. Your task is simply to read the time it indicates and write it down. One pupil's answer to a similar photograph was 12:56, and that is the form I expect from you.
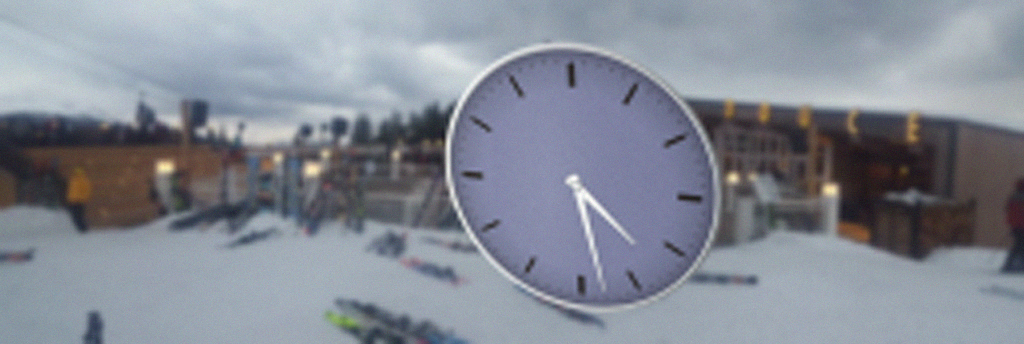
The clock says 4:28
